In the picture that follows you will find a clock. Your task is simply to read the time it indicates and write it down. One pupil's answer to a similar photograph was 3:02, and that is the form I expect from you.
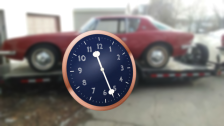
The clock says 11:27
